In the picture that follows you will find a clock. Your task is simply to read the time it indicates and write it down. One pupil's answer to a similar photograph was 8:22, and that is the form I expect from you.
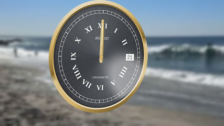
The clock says 12:00
